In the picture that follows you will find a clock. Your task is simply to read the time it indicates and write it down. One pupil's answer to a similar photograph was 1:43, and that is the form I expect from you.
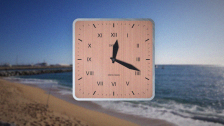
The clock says 12:19
